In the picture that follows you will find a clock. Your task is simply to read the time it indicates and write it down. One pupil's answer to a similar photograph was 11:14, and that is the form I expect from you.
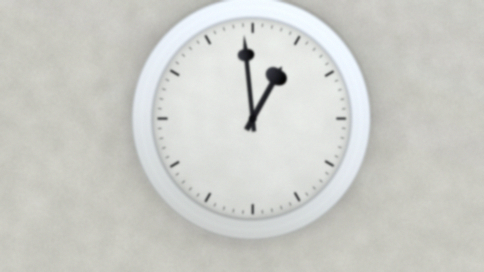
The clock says 12:59
